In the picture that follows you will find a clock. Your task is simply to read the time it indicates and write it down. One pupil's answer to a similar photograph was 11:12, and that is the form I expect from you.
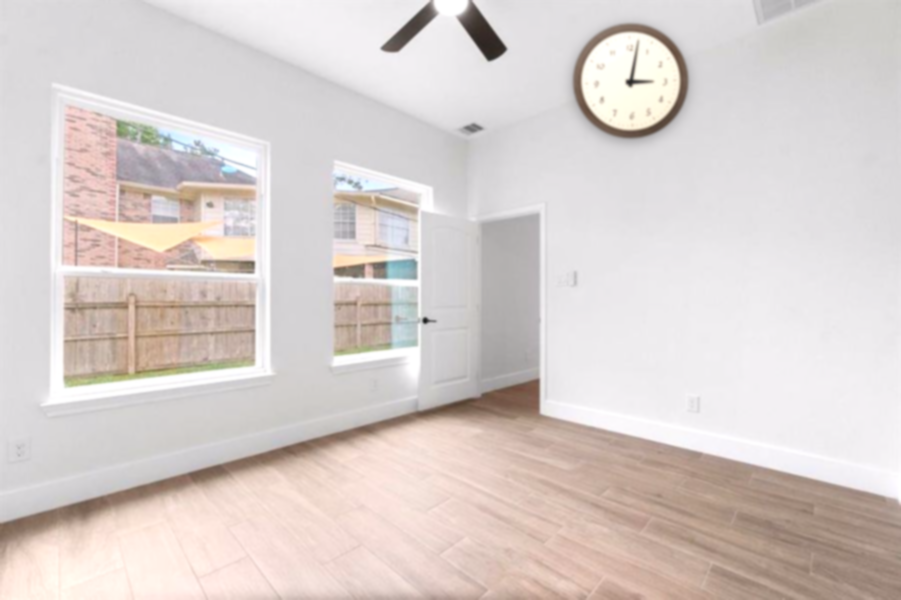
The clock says 3:02
